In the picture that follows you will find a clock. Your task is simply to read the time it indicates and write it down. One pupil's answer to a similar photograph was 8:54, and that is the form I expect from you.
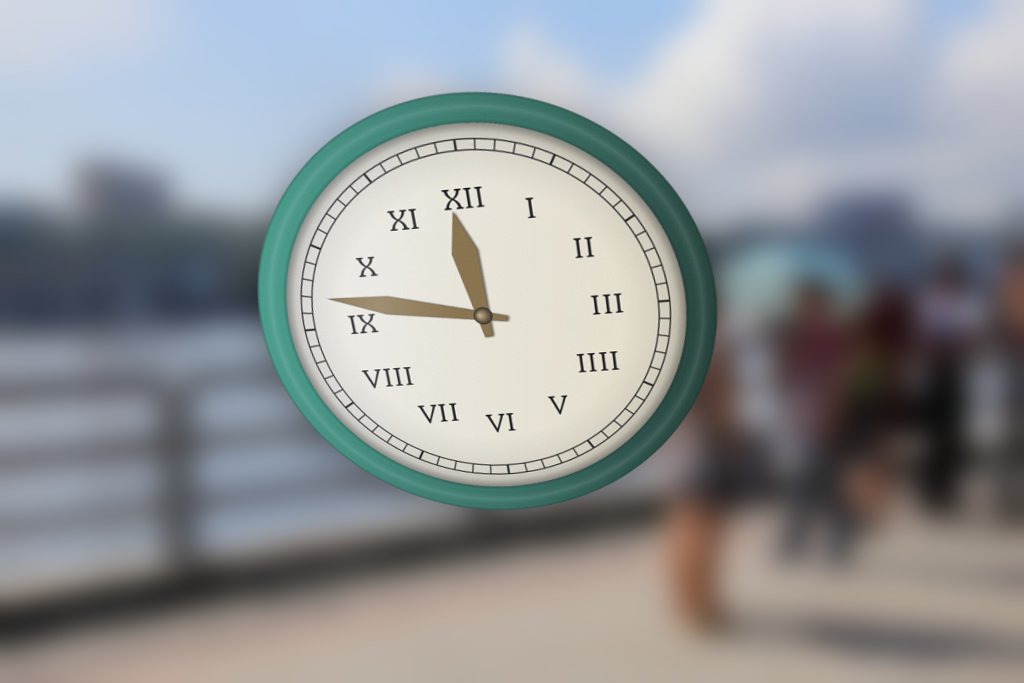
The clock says 11:47
